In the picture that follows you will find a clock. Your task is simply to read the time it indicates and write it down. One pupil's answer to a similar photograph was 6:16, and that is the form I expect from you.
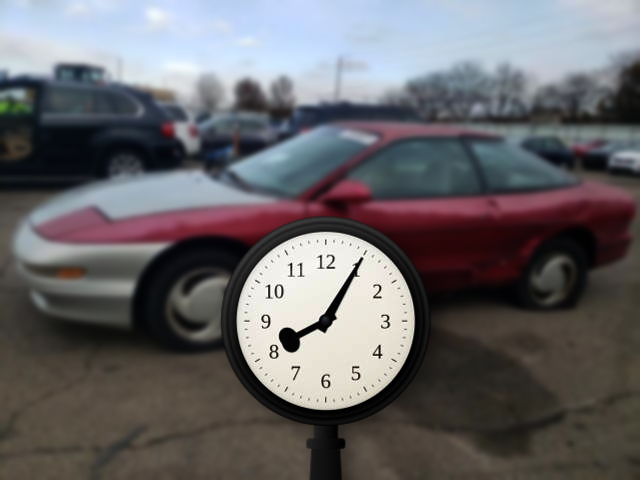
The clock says 8:05
